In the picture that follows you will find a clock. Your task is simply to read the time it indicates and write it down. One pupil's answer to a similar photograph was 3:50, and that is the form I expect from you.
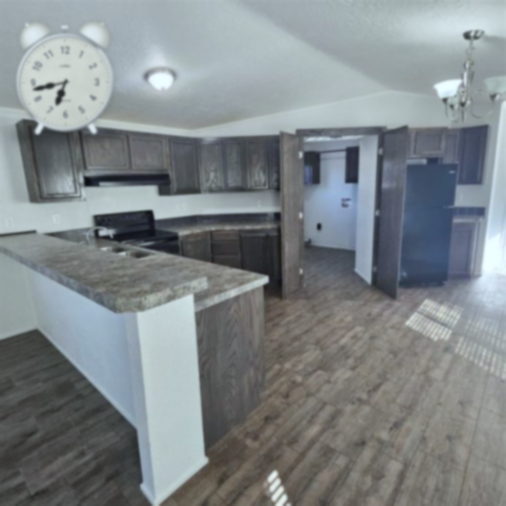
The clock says 6:43
